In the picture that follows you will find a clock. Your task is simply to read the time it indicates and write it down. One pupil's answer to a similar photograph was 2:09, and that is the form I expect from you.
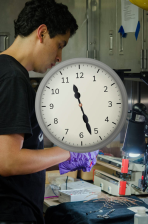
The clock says 11:27
